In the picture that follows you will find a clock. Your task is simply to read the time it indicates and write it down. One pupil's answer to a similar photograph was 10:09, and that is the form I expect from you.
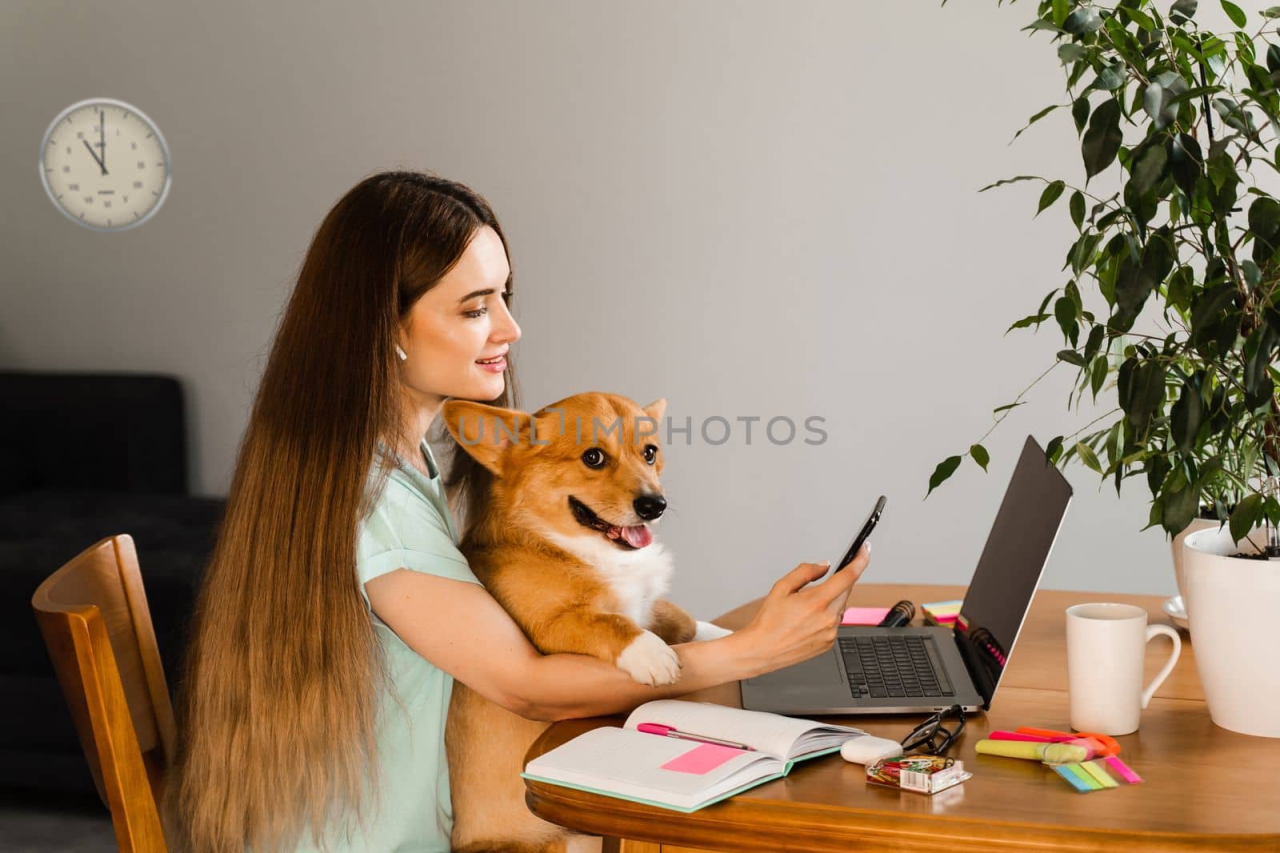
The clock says 11:01
